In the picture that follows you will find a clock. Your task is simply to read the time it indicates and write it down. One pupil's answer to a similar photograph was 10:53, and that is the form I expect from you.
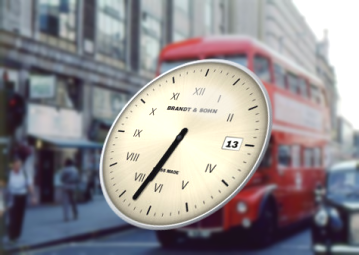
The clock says 6:33
